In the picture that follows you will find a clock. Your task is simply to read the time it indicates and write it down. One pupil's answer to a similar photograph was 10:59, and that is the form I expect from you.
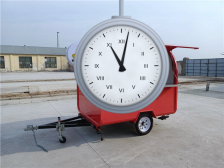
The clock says 11:02
